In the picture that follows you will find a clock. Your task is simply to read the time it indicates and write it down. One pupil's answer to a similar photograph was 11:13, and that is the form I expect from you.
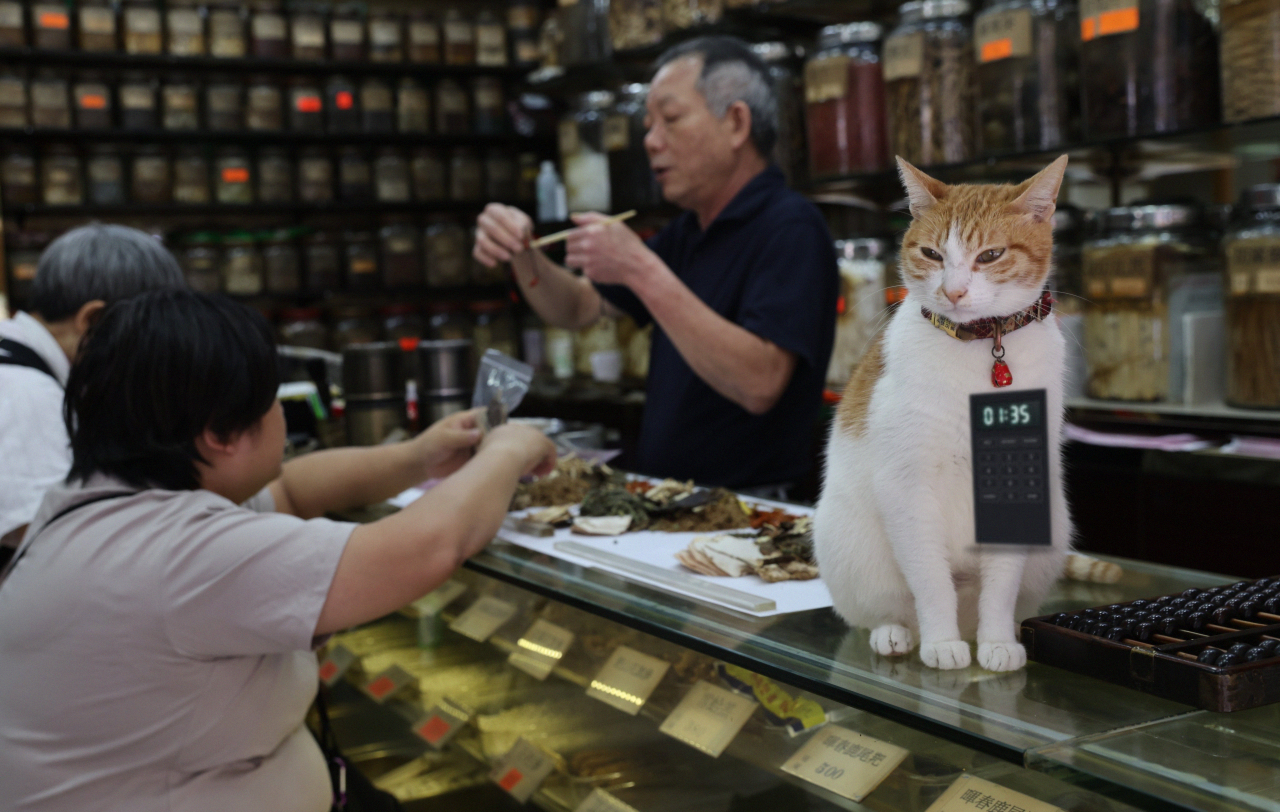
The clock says 1:35
